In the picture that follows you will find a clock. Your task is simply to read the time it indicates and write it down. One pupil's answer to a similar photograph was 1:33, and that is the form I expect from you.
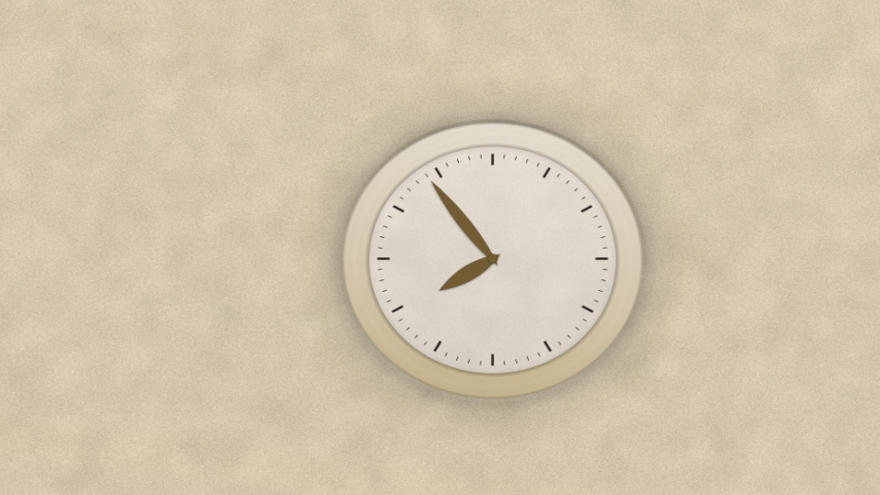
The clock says 7:54
